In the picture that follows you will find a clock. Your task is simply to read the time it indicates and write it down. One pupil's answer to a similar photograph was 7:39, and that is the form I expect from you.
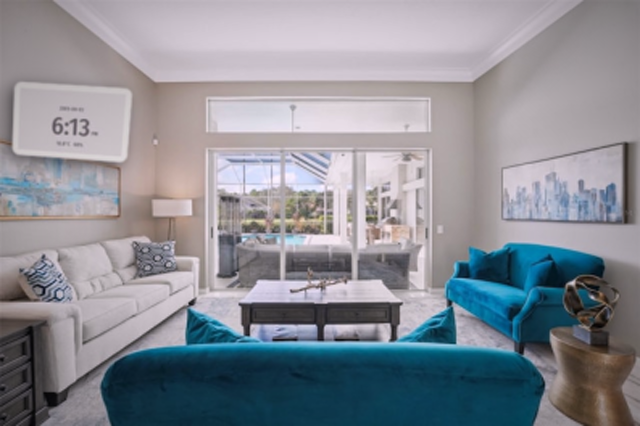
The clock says 6:13
